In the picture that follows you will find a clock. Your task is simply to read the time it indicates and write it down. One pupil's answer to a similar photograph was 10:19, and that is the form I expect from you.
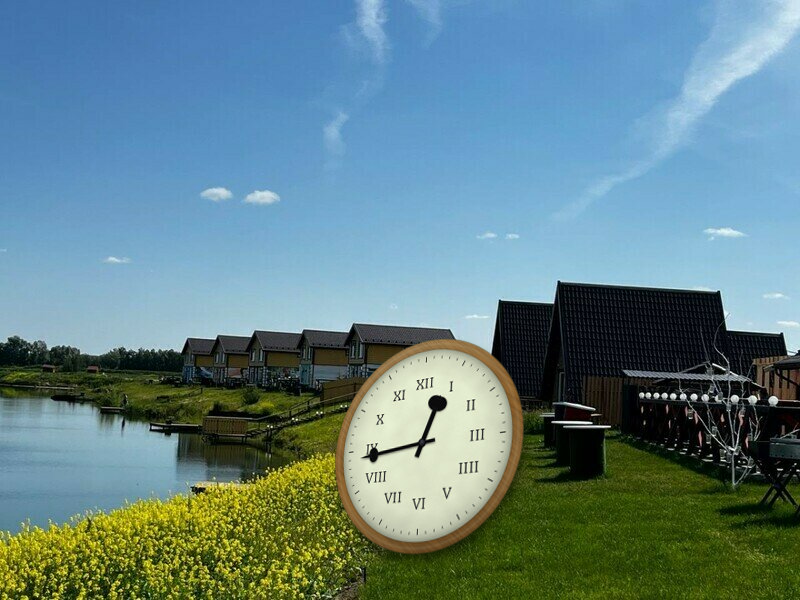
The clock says 12:44
